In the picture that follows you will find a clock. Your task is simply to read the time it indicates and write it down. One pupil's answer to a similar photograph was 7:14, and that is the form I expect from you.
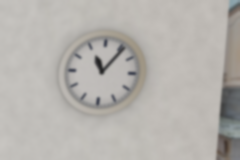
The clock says 11:06
